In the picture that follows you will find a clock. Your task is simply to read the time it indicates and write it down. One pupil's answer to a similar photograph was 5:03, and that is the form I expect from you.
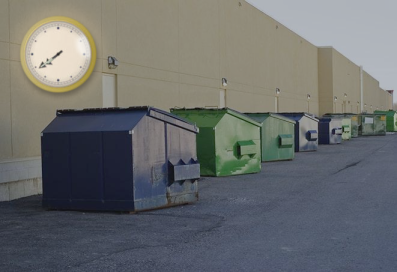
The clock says 7:39
